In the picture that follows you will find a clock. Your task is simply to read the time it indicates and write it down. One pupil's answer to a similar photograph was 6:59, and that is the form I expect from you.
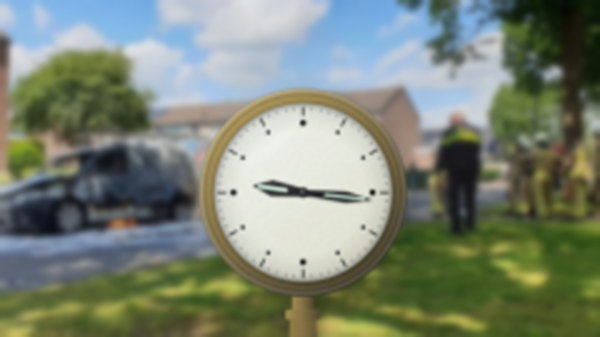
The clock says 9:16
